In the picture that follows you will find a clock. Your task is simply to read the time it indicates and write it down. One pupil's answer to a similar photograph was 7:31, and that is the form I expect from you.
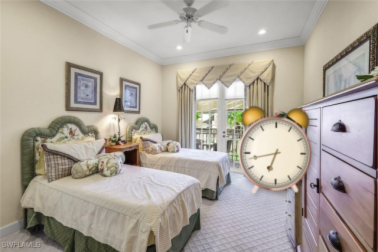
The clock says 6:43
